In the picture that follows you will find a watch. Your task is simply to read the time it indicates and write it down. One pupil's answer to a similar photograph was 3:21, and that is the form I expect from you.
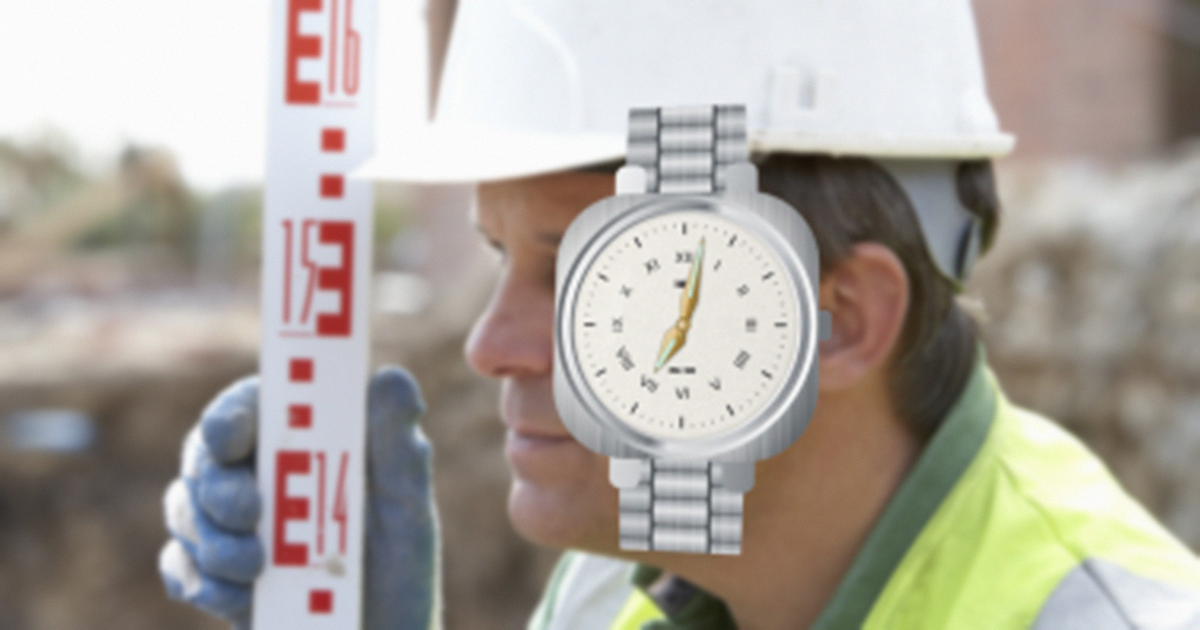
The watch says 7:02
